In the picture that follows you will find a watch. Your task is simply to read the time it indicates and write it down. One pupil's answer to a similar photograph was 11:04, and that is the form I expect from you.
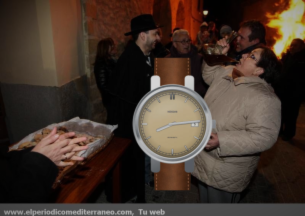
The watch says 8:14
